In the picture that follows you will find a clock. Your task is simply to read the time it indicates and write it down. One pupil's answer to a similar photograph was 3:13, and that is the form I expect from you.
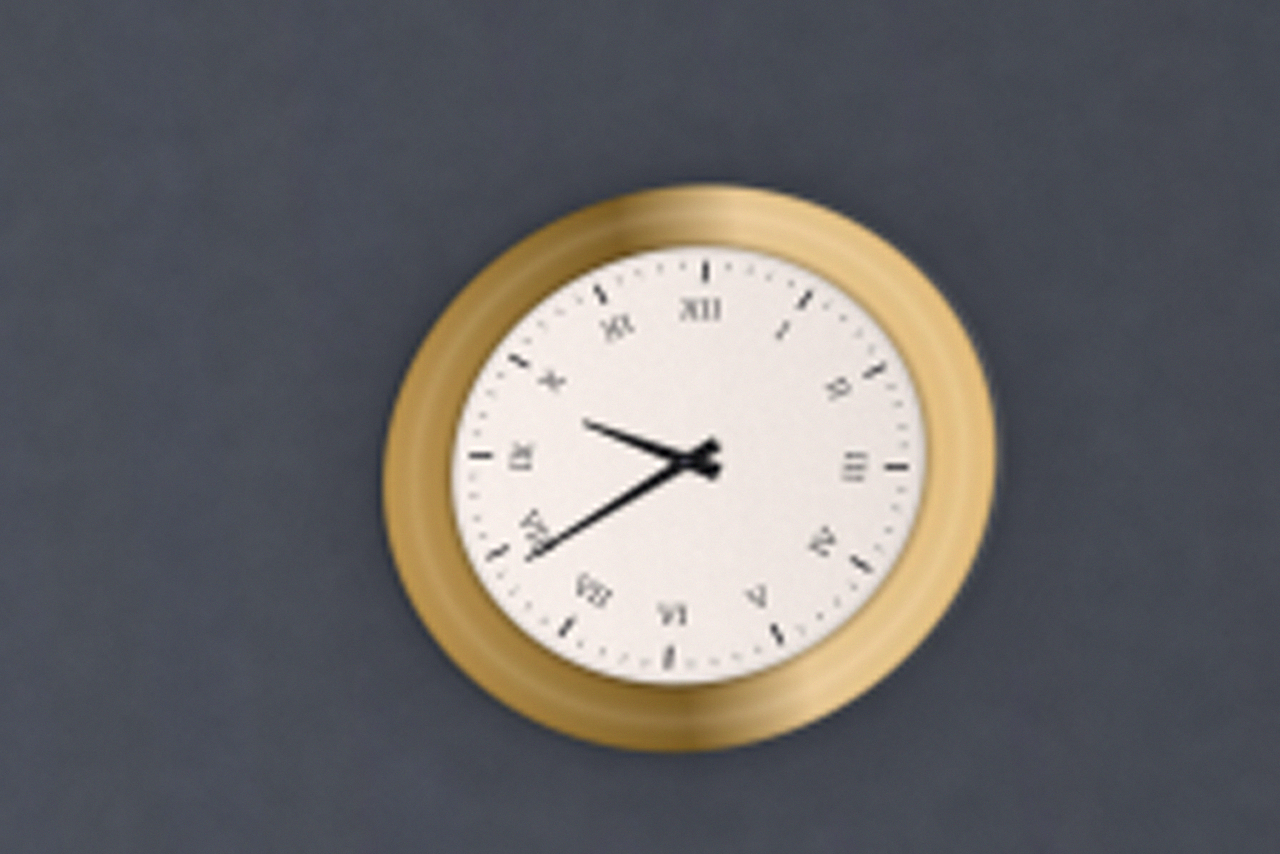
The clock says 9:39
